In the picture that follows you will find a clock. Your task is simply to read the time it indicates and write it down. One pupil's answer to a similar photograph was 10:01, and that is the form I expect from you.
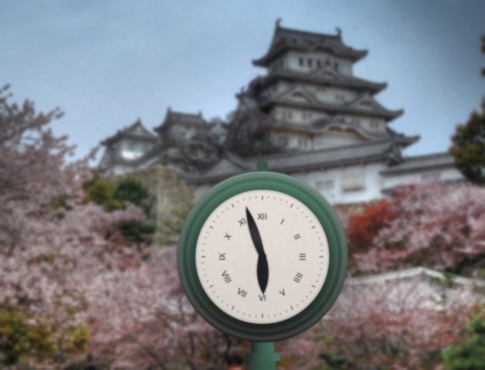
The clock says 5:57
